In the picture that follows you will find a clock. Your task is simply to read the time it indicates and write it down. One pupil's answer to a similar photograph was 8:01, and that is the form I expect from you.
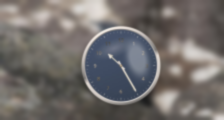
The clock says 10:25
